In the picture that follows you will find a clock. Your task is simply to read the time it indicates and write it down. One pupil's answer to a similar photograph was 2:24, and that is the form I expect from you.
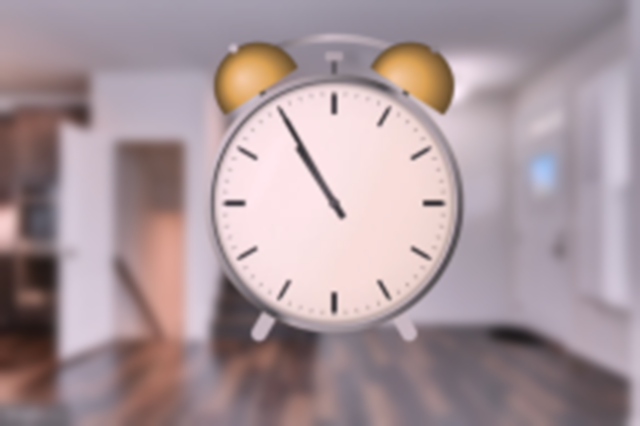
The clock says 10:55
